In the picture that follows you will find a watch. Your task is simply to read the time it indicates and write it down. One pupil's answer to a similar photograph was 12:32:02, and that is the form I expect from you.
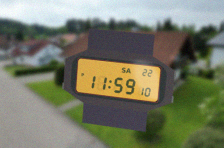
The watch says 11:59:10
